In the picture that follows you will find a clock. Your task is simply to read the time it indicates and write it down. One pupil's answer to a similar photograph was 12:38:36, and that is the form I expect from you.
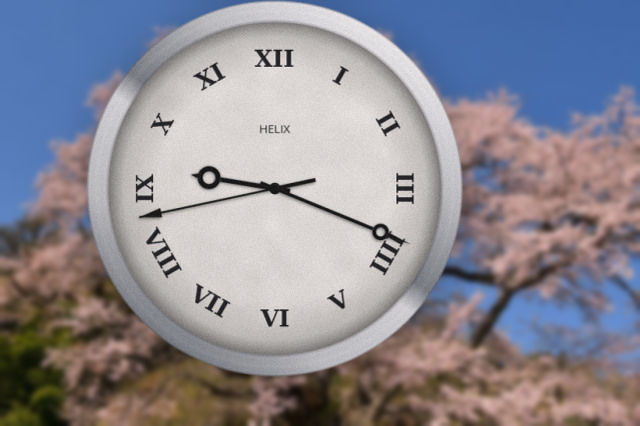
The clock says 9:18:43
